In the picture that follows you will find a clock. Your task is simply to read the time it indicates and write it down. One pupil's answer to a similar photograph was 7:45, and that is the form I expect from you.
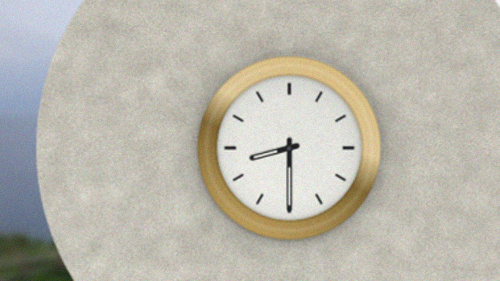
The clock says 8:30
